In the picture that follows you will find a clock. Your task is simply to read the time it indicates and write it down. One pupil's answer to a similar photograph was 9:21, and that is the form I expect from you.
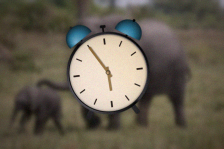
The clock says 5:55
